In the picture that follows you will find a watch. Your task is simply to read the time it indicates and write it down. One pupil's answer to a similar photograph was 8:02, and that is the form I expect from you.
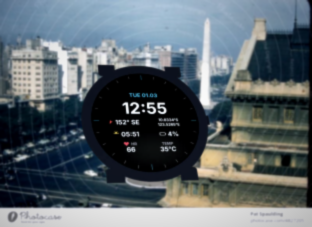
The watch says 12:55
